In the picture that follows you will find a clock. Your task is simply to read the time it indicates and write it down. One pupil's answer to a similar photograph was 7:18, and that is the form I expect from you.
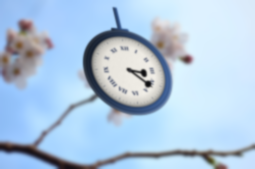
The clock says 3:22
